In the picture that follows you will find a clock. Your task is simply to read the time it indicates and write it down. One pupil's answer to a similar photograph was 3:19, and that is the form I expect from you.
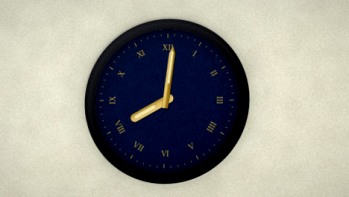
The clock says 8:01
